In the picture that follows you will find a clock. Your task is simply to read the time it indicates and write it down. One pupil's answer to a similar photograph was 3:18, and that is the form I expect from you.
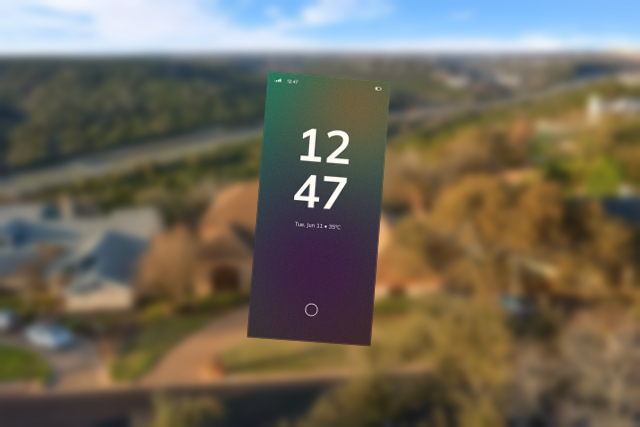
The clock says 12:47
